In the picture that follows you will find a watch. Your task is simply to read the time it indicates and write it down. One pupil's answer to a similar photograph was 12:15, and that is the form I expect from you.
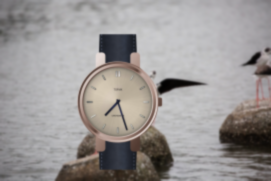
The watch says 7:27
